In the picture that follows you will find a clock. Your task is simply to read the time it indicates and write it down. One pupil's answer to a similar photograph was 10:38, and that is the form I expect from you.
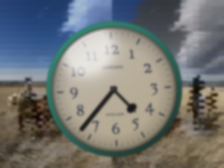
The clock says 4:37
